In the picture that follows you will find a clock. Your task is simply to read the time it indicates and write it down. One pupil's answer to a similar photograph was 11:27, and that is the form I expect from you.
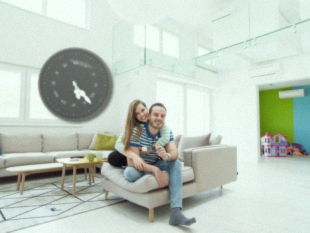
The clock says 5:23
